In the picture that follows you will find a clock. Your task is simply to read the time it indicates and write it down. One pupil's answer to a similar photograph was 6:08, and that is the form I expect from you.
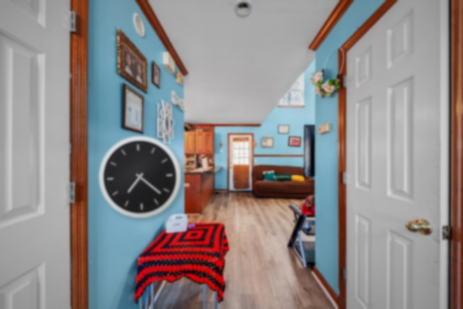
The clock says 7:22
